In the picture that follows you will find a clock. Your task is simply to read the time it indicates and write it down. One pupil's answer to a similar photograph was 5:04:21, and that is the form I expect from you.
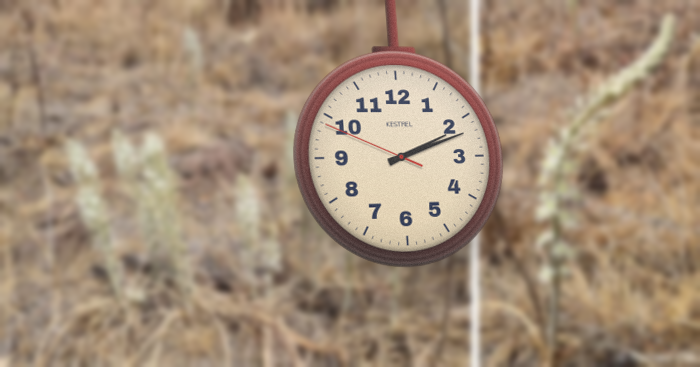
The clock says 2:11:49
